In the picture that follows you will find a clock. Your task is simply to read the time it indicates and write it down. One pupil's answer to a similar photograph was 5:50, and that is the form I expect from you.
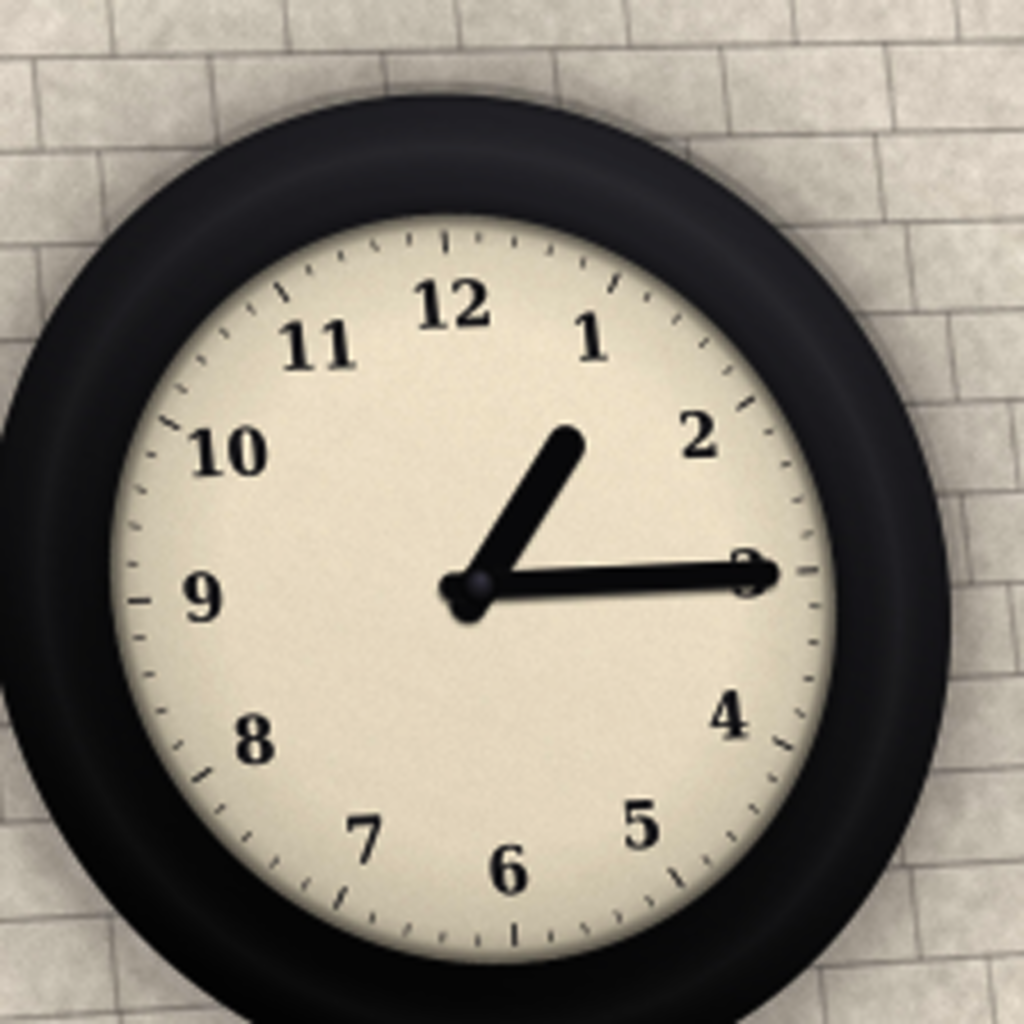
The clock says 1:15
